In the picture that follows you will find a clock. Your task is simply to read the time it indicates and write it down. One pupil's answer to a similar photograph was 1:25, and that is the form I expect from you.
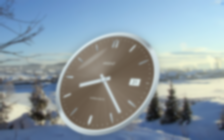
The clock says 8:23
